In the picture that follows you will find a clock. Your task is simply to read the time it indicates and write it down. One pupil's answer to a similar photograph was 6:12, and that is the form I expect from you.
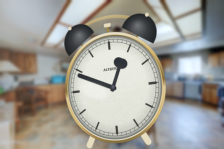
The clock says 12:49
